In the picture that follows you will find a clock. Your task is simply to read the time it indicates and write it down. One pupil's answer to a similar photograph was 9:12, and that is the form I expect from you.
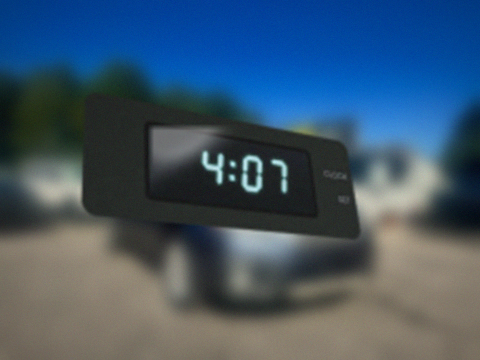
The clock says 4:07
